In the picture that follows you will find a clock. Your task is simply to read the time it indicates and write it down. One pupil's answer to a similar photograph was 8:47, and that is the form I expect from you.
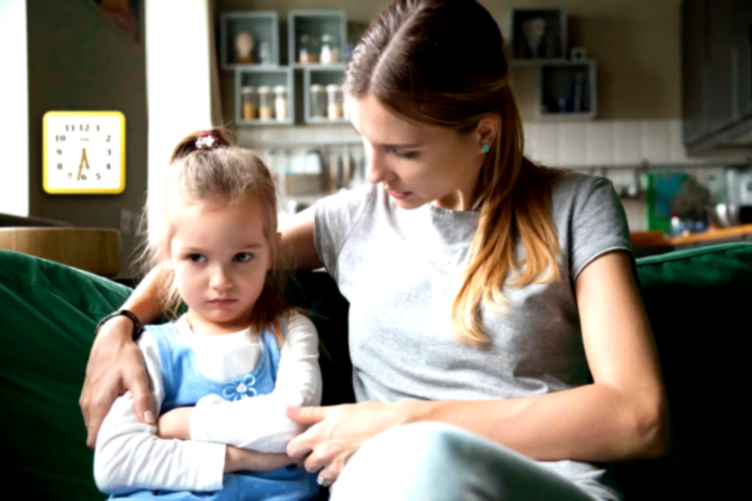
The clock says 5:32
